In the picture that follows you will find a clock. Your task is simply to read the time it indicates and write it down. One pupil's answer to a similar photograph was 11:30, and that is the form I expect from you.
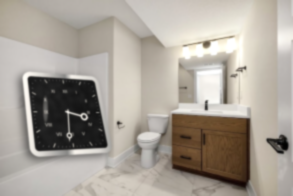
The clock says 3:31
